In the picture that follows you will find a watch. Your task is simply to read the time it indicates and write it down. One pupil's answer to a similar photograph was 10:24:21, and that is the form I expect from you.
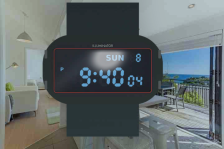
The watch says 9:40:04
